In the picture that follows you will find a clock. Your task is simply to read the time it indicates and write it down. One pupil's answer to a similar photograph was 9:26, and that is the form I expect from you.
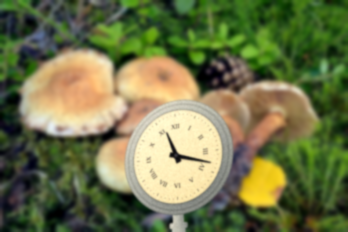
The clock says 11:18
